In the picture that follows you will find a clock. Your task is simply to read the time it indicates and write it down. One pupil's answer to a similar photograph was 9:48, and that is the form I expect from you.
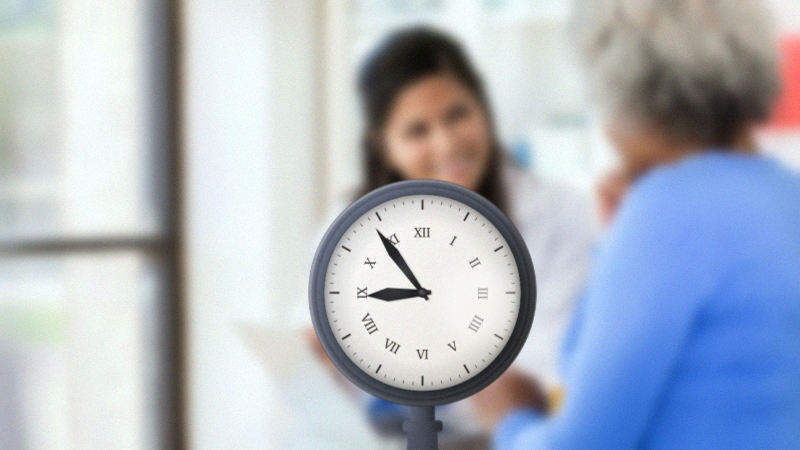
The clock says 8:54
